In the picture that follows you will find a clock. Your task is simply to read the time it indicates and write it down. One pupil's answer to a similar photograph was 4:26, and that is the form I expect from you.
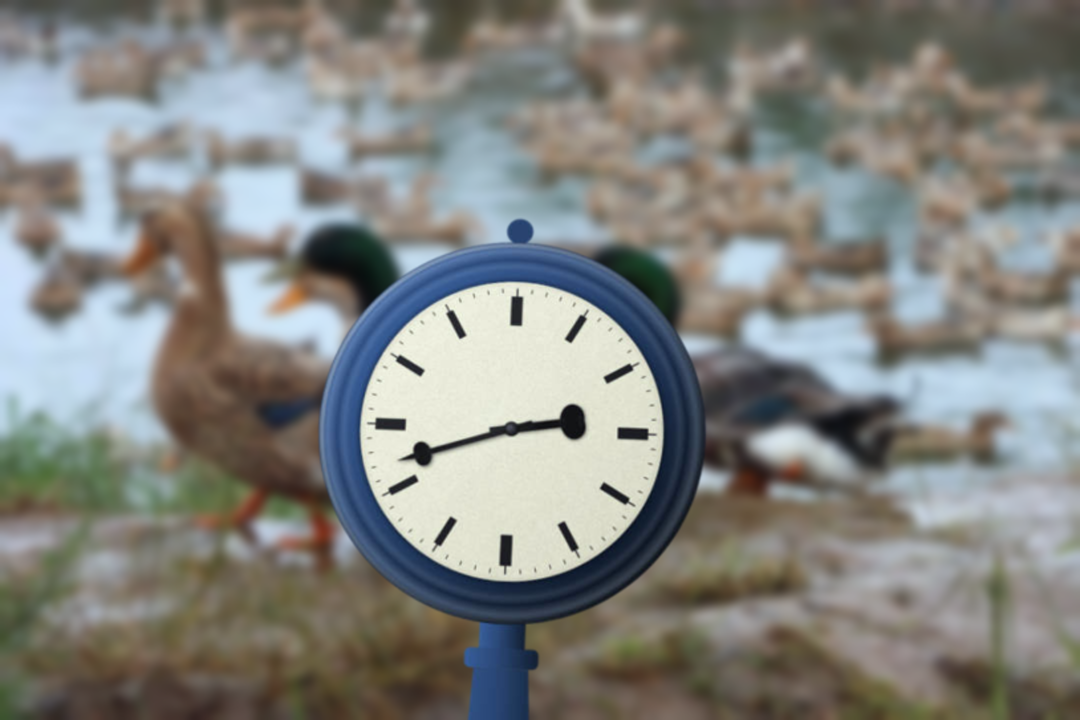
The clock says 2:42
